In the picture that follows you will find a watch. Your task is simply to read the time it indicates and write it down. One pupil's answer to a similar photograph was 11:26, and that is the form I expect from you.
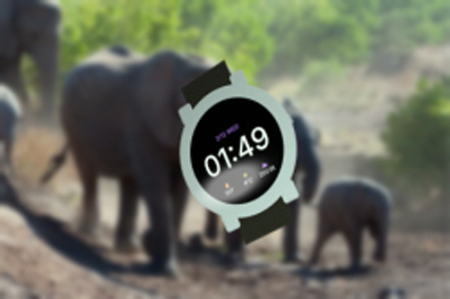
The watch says 1:49
